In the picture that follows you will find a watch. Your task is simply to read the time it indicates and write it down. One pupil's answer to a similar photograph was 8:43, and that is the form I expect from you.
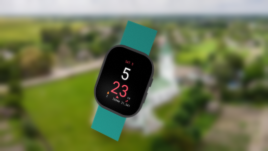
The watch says 5:23
